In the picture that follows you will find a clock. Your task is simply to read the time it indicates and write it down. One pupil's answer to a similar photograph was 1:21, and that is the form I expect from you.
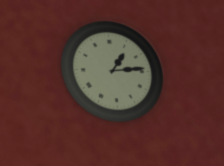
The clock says 1:14
